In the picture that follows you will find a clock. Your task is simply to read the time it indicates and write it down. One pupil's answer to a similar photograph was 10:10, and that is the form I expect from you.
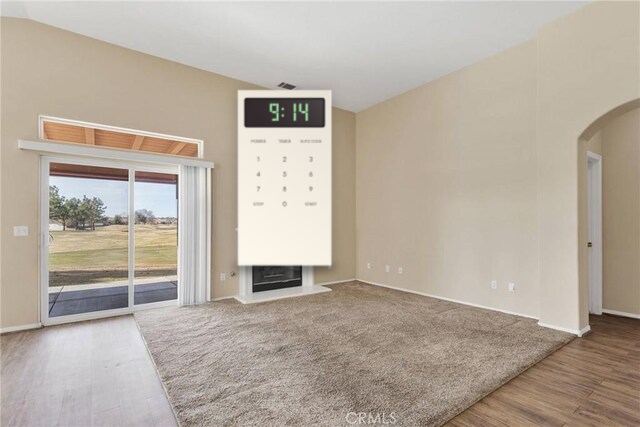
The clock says 9:14
